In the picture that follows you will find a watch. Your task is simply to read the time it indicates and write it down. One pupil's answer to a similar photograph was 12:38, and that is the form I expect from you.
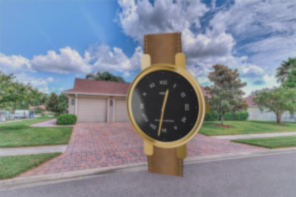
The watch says 12:32
